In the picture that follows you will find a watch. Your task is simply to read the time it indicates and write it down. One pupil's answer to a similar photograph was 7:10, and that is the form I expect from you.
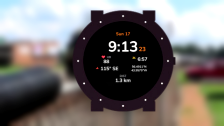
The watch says 9:13
